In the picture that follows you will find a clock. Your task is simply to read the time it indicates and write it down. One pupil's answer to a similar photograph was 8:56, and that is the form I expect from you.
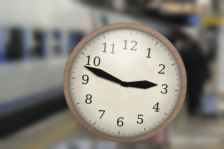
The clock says 2:48
